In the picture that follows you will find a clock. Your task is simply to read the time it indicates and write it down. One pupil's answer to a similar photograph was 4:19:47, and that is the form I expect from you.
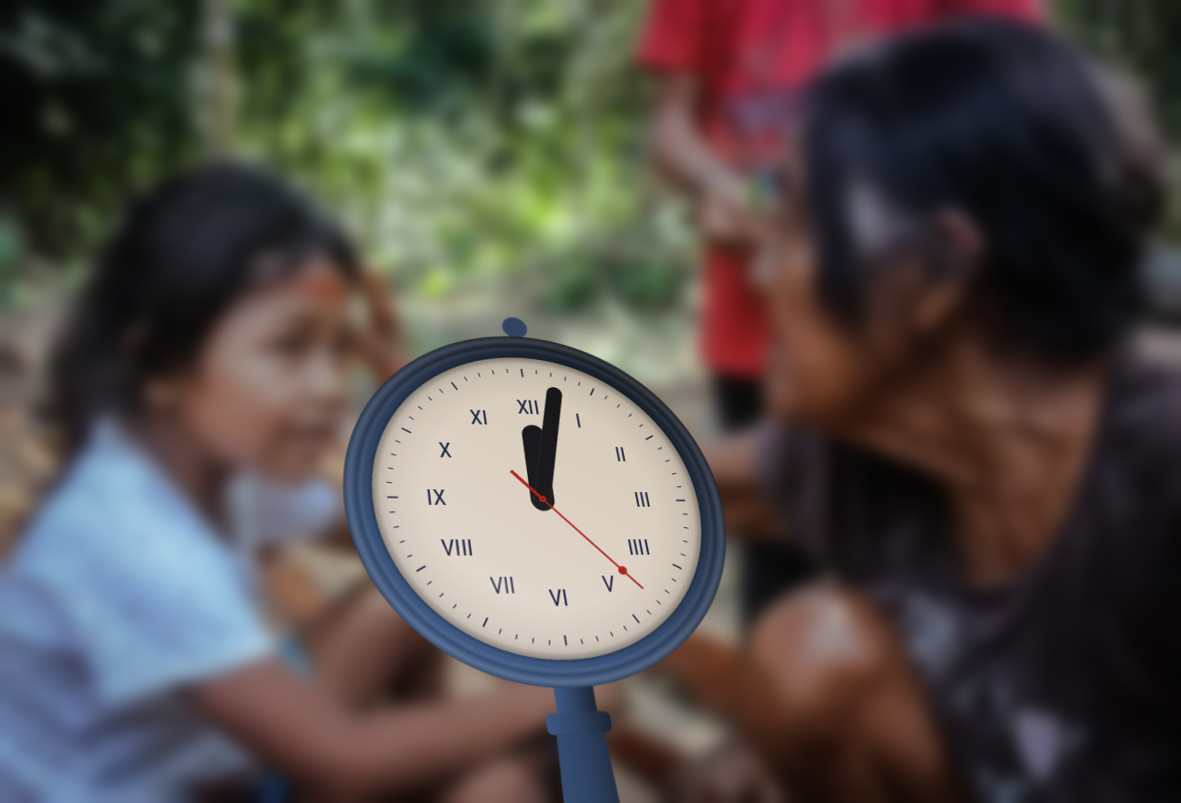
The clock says 12:02:23
